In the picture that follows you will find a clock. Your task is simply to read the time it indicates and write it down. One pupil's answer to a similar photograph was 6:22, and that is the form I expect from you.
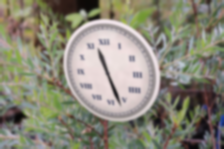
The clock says 11:27
